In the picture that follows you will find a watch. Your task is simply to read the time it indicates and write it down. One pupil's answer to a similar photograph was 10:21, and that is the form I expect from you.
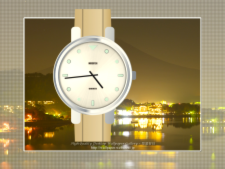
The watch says 4:44
